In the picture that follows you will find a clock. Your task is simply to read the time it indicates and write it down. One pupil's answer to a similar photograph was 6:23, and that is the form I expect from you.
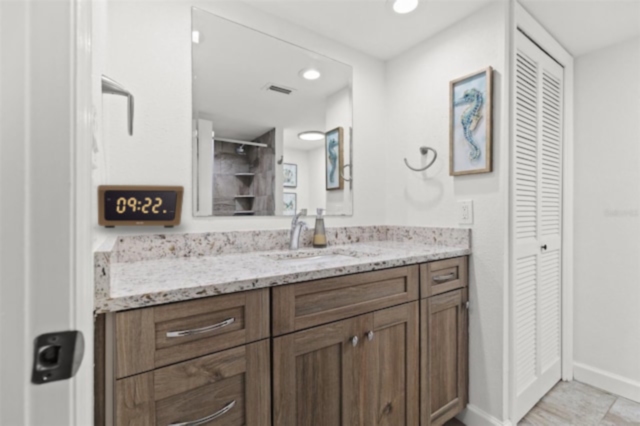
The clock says 9:22
